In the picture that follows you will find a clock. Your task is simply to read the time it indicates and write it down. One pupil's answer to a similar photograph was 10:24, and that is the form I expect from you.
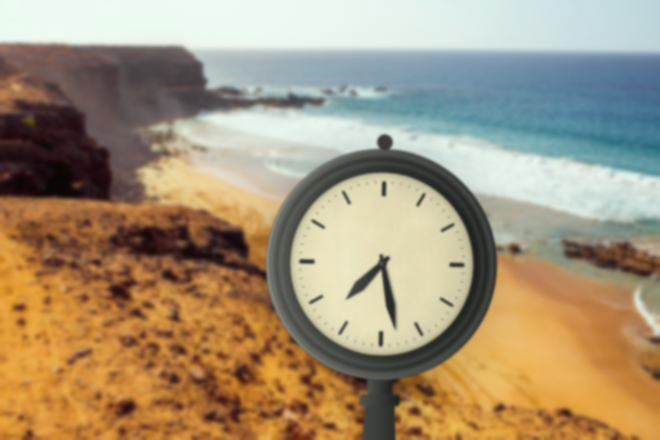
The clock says 7:28
